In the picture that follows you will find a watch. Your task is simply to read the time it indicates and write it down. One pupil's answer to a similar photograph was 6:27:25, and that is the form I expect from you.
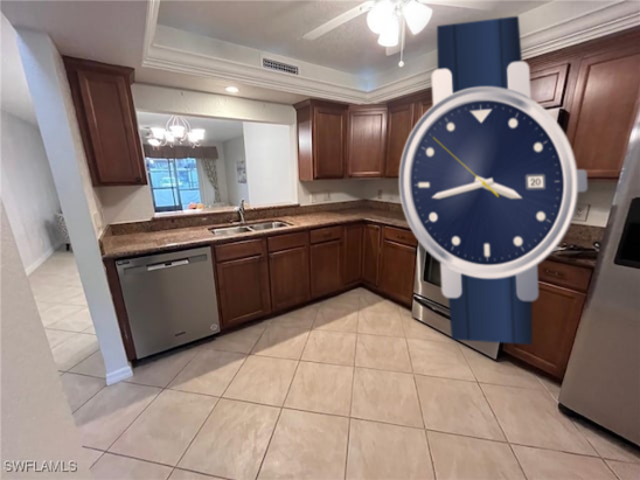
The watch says 3:42:52
